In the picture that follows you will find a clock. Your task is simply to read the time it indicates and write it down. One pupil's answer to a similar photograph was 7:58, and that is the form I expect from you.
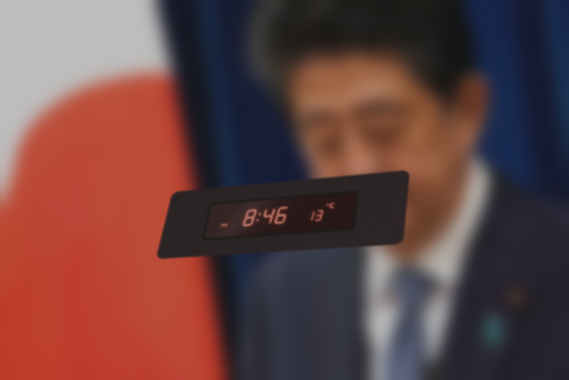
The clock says 8:46
